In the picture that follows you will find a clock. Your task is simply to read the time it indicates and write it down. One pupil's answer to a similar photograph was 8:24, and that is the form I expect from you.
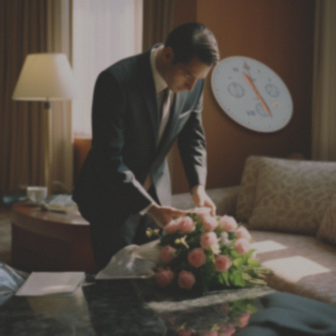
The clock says 11:28
